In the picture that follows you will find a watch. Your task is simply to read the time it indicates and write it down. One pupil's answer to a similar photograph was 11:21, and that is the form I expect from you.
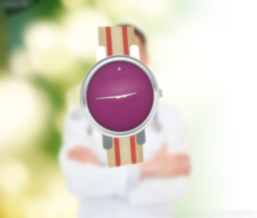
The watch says 2:45
